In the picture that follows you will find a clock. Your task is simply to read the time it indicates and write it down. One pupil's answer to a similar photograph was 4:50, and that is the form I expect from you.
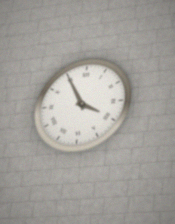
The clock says 3:55
